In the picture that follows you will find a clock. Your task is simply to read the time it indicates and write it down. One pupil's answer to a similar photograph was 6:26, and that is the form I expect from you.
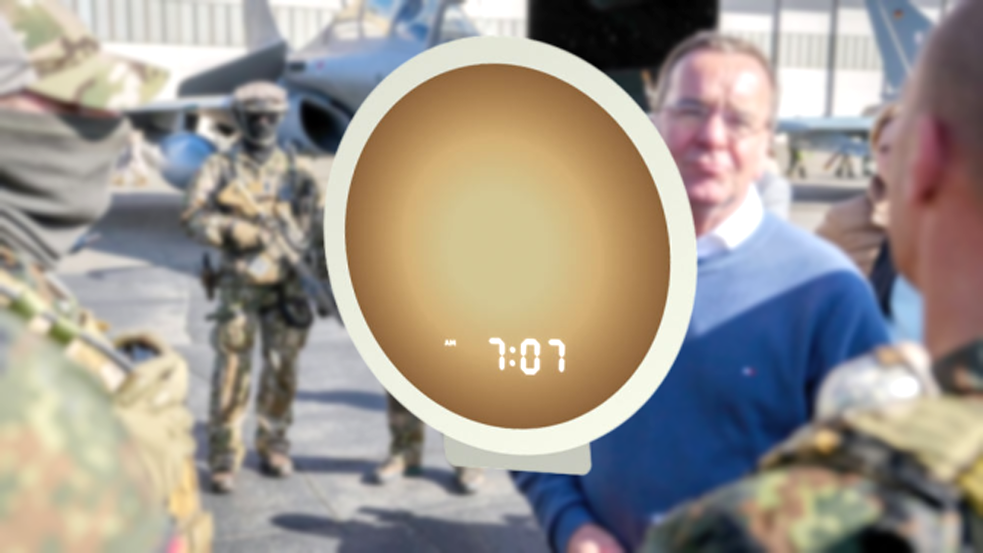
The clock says 7:07
